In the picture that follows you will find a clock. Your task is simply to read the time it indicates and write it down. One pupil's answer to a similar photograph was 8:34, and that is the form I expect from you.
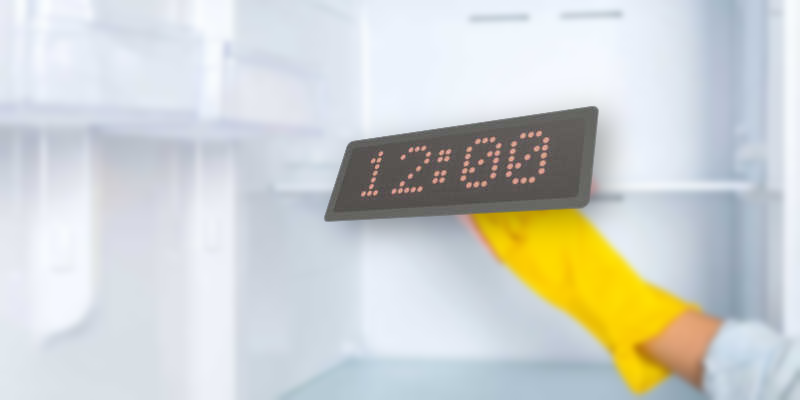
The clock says 12:00
